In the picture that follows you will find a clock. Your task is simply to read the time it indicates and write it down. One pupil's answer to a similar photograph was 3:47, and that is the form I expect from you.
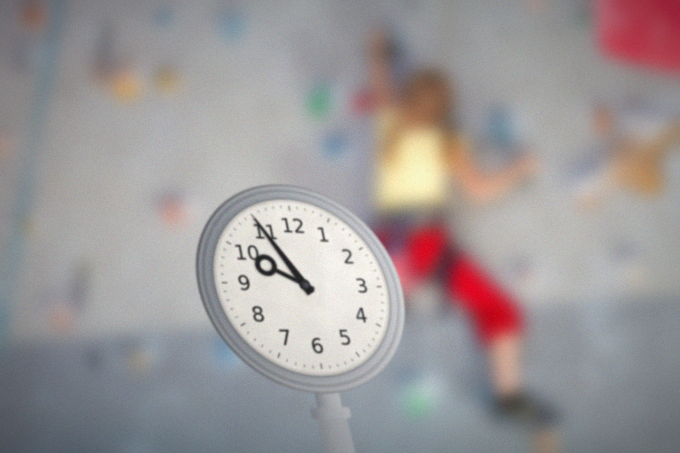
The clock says 9:55
